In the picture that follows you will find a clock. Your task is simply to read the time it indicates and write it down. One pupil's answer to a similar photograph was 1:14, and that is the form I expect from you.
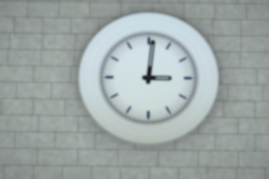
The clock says 3:01
